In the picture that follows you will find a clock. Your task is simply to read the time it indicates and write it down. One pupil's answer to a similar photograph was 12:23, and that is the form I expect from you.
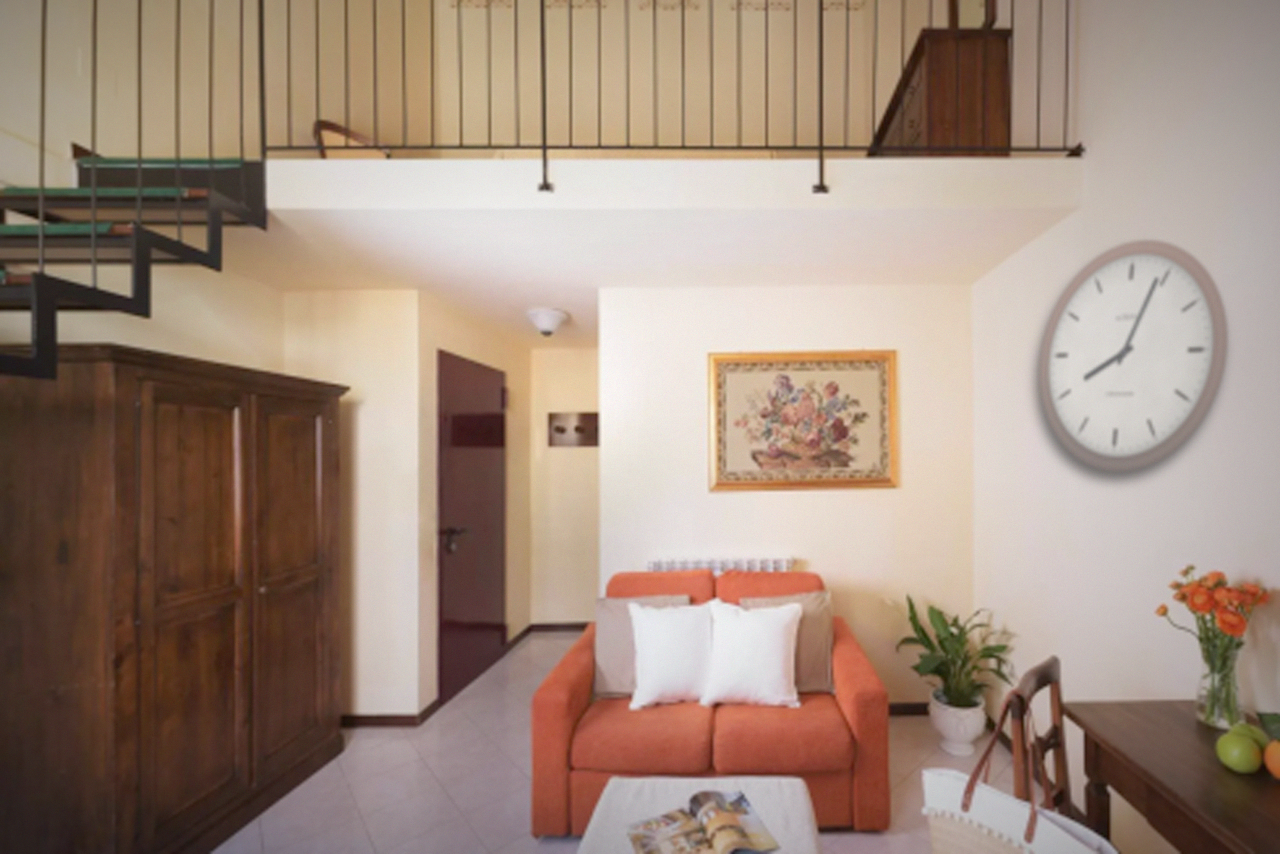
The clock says 8:04
